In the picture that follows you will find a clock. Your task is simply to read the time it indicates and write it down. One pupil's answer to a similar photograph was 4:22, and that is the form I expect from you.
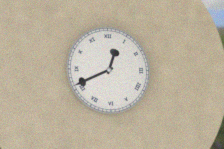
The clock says 12:41
